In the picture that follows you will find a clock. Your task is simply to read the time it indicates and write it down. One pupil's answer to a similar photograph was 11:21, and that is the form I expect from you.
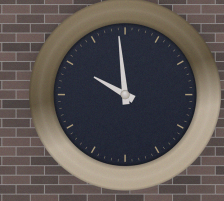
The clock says 9:59
